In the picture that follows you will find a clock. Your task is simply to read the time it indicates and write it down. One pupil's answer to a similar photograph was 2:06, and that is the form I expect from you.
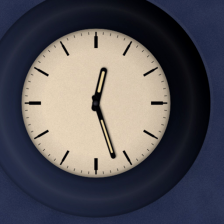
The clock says 12:27
